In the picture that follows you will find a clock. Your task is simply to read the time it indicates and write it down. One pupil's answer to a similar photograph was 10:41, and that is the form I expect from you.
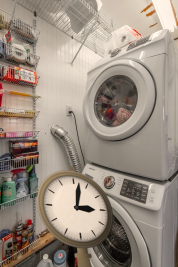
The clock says 3:02
